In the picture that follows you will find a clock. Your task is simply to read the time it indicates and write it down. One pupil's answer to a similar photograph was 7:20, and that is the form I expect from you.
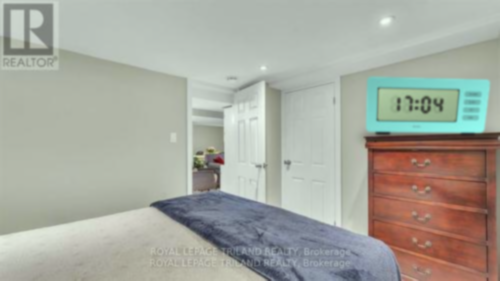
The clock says 17:04
